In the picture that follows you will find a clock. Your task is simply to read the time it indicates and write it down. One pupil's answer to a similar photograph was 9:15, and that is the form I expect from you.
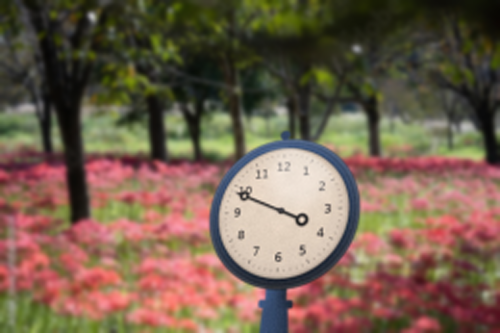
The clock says 3:49
